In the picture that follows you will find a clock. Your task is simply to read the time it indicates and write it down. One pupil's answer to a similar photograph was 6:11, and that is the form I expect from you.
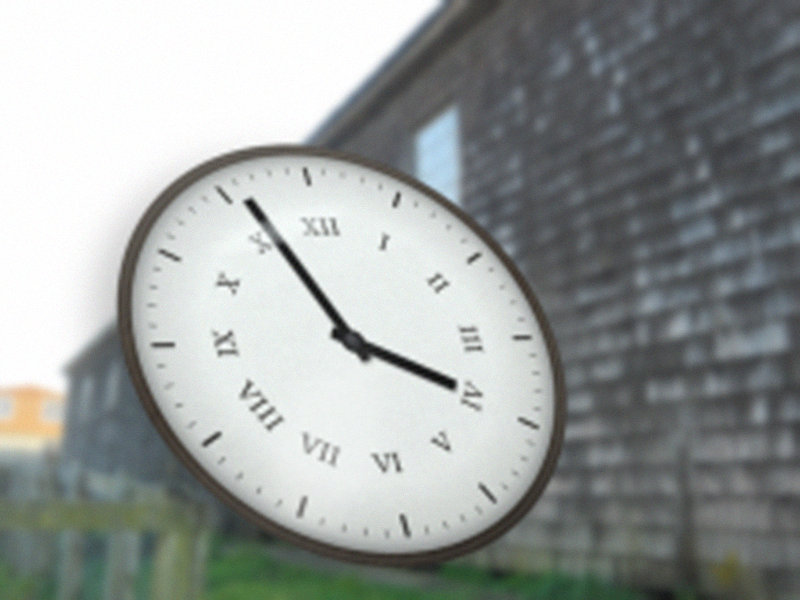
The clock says 3:56
